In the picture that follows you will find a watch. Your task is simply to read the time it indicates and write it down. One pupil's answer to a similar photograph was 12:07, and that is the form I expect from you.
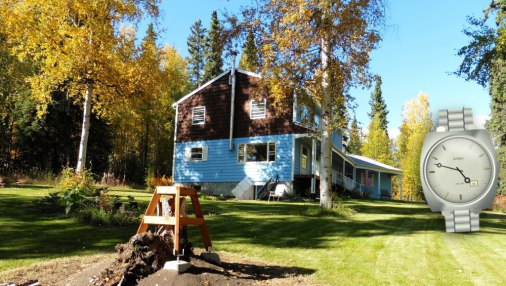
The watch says 4:48
